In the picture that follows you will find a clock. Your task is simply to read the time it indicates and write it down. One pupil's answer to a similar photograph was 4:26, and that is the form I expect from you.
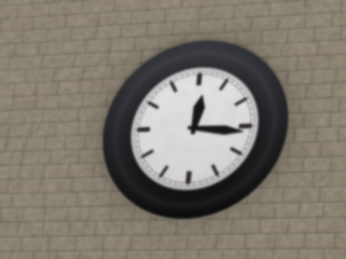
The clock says 12:16
